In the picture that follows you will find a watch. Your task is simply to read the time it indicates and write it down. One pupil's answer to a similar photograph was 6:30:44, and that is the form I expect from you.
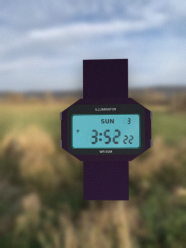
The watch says 3:52:22
